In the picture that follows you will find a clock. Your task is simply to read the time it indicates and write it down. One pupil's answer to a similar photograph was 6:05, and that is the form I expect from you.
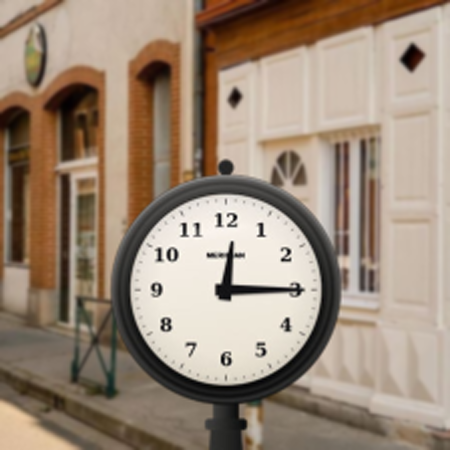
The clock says 12:15
